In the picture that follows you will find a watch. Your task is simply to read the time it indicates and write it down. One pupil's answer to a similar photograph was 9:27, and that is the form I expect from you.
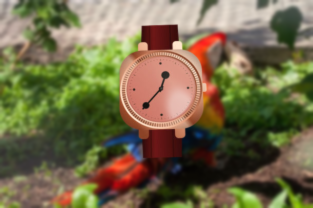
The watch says 12:37
